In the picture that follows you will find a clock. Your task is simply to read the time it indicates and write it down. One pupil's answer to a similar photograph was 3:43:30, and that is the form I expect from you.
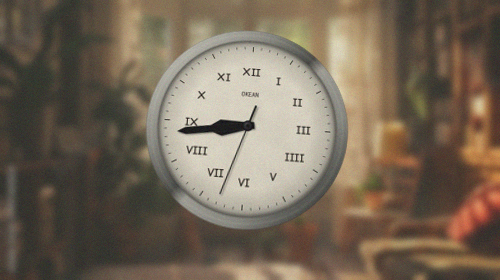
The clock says 8:43:33
